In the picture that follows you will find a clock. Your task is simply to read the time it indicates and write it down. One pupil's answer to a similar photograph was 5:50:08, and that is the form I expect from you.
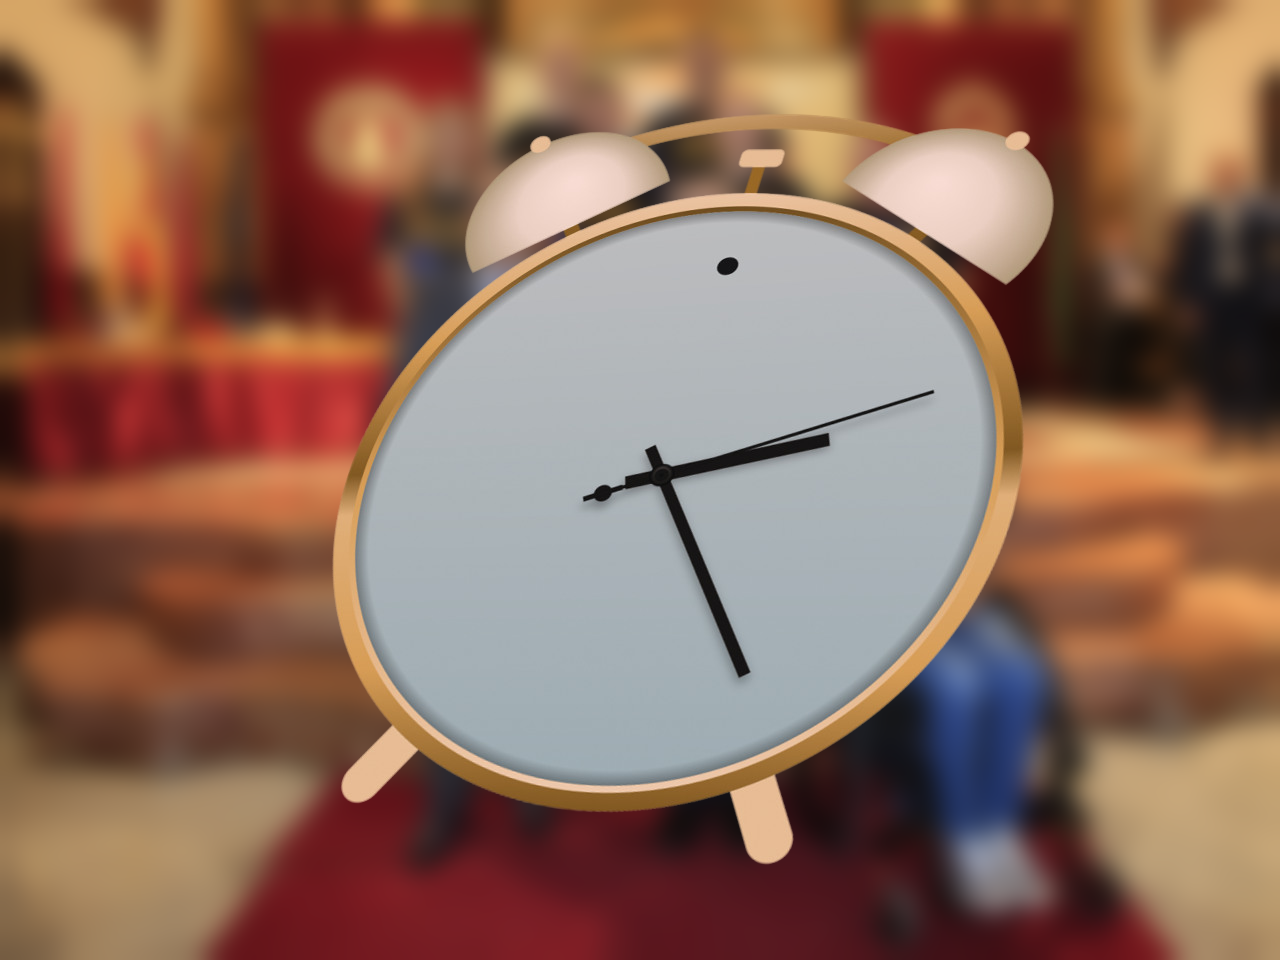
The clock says 2:24:11
